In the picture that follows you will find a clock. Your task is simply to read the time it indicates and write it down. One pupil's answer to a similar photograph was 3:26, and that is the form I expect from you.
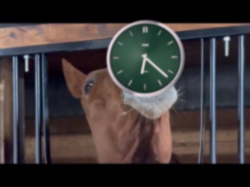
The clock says 6:22
